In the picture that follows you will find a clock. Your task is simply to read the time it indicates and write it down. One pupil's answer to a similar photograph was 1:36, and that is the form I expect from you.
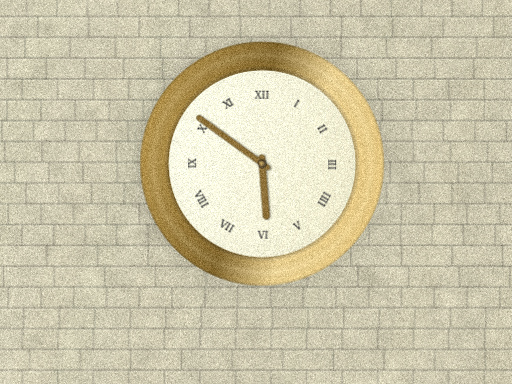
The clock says 5:51
